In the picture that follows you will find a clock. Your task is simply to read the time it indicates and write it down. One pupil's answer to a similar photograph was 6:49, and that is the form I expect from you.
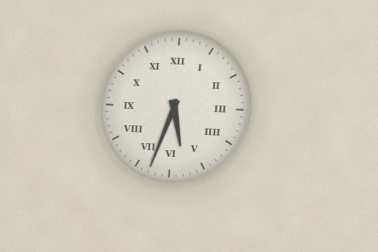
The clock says 5:33
